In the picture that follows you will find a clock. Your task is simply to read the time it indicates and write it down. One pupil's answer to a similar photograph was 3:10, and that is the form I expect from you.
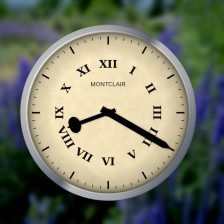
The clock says 8:20
